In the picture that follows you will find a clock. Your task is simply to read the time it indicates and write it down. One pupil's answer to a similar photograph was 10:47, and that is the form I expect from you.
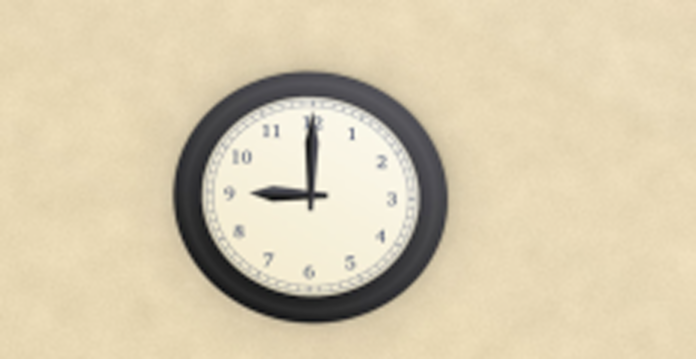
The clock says 9:00
